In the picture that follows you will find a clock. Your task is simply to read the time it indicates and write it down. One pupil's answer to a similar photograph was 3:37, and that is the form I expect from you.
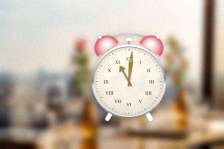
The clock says 11:01
